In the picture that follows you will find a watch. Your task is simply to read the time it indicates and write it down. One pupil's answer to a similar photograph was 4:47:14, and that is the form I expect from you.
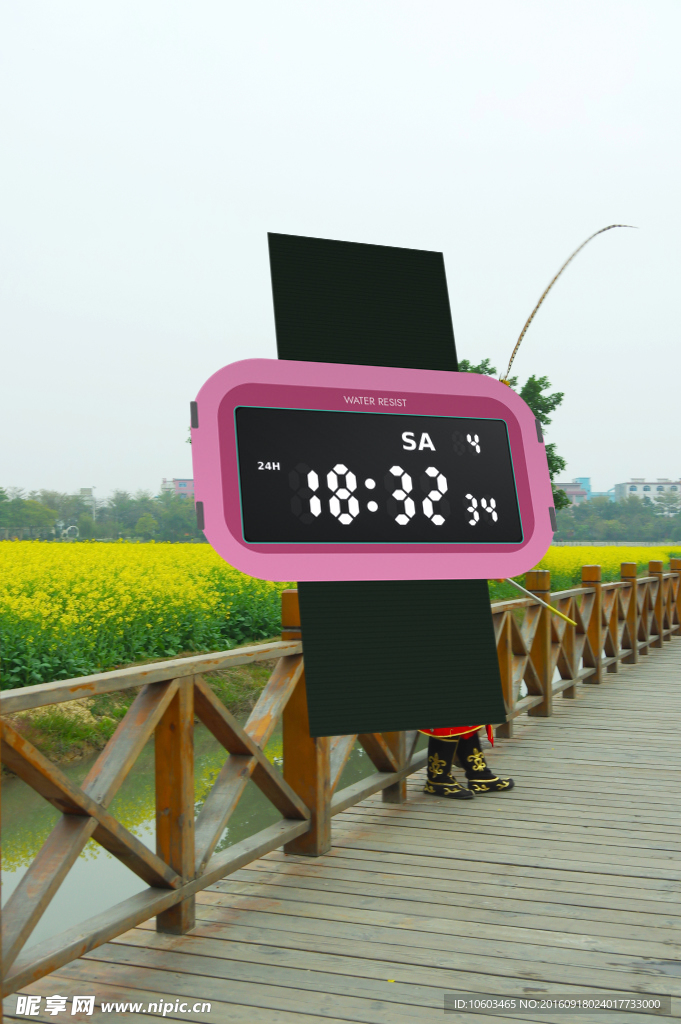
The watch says 18:32:34
